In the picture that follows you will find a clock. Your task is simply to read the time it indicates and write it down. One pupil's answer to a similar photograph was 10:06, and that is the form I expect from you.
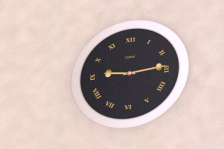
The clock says 9:14
